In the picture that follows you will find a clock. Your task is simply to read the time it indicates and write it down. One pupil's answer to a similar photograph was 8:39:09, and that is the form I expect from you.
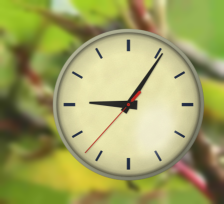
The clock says 9:05:37
